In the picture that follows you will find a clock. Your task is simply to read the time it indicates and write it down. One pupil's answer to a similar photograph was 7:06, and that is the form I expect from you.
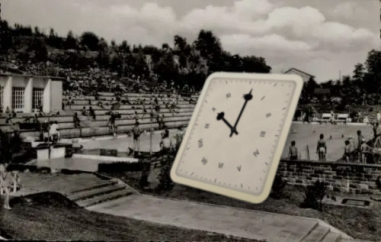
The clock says 10:01
